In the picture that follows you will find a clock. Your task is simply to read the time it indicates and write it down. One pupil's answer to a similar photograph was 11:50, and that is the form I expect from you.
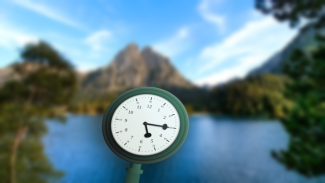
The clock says 5:15
